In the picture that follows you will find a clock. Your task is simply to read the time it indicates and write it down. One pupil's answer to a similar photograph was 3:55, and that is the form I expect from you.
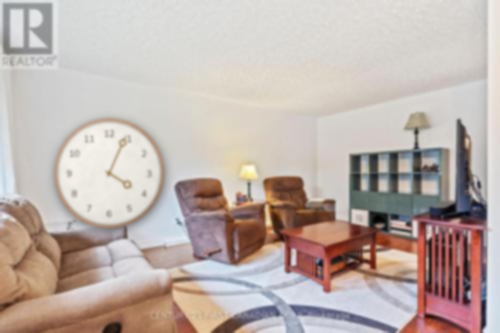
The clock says 4:04
